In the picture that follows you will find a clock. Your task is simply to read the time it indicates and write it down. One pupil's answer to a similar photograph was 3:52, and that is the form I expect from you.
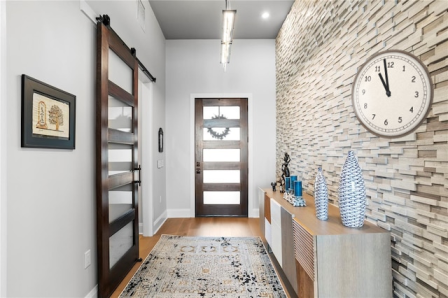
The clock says 10:58
